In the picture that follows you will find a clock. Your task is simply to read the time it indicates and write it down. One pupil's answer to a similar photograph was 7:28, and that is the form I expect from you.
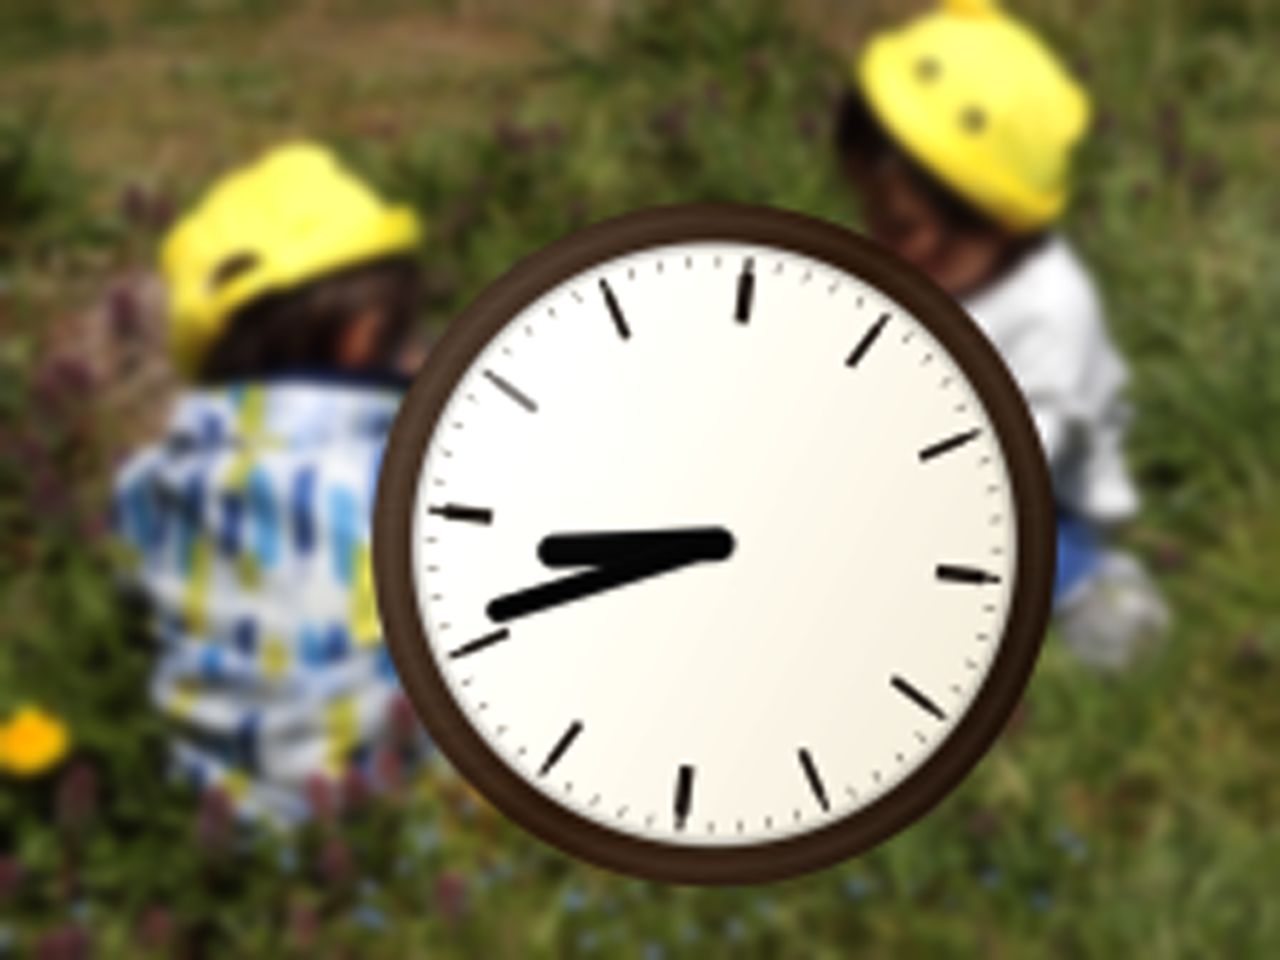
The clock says 8:41
